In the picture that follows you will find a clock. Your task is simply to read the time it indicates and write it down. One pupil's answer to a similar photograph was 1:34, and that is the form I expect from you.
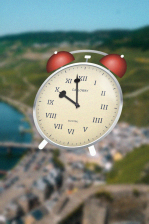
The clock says 9:58
